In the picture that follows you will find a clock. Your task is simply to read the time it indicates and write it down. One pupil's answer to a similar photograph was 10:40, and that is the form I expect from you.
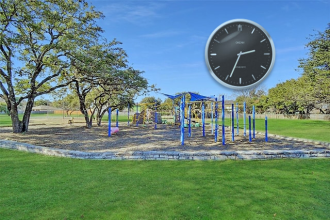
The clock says 2:34
